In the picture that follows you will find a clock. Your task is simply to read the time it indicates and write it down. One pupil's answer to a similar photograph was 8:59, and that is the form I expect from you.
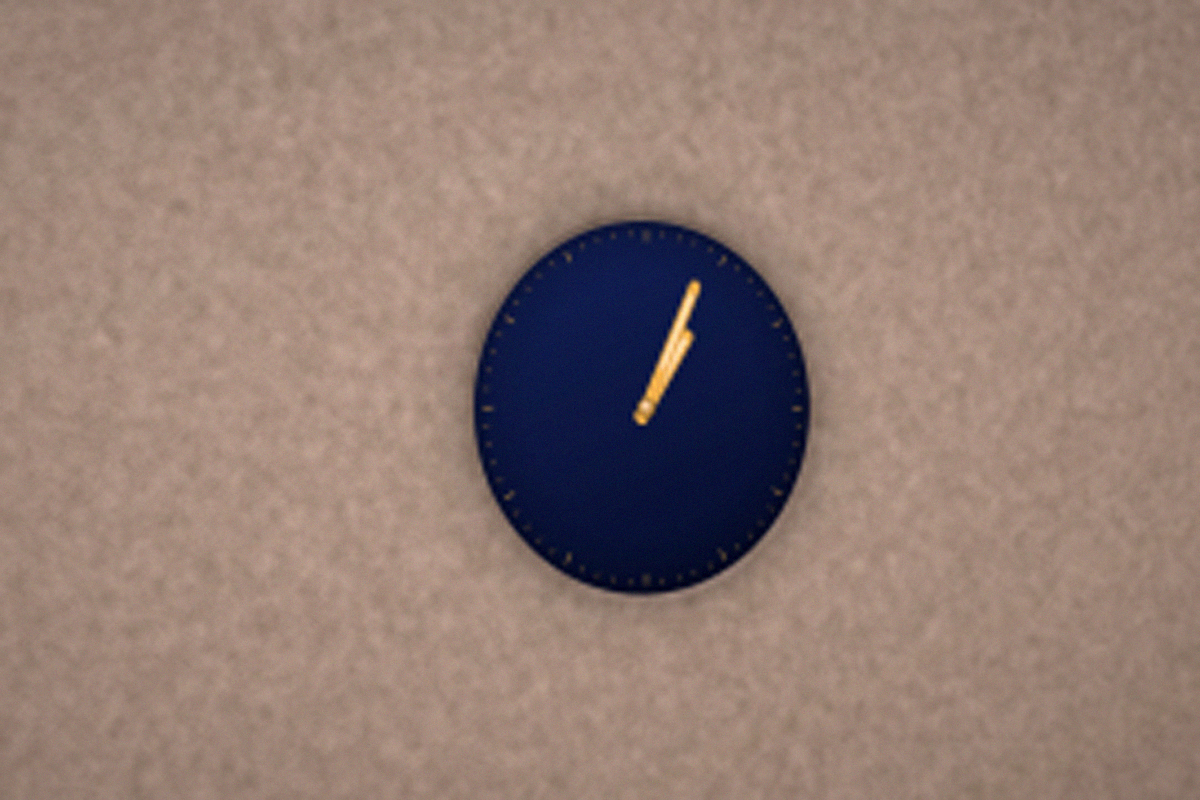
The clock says 1:04
